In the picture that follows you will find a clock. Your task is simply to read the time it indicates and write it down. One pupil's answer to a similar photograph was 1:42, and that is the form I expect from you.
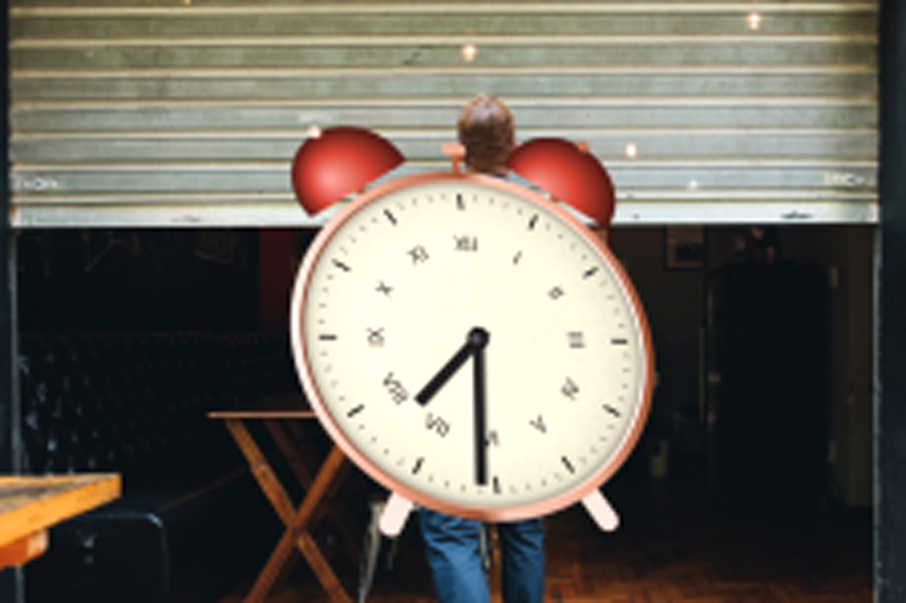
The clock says 7:31
